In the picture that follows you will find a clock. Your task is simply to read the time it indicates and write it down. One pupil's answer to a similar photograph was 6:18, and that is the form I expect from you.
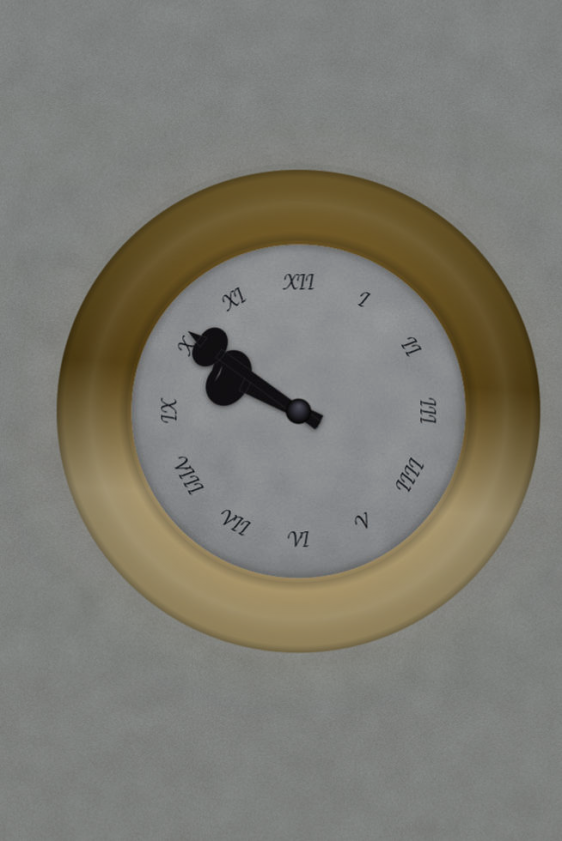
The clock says 9:51
